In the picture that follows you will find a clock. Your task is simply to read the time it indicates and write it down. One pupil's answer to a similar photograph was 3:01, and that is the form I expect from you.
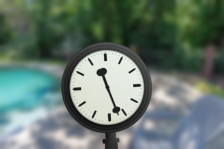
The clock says 11:27
